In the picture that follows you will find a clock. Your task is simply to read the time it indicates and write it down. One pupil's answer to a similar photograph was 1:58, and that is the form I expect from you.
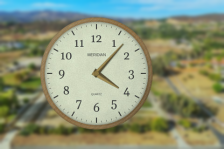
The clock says 4:07
